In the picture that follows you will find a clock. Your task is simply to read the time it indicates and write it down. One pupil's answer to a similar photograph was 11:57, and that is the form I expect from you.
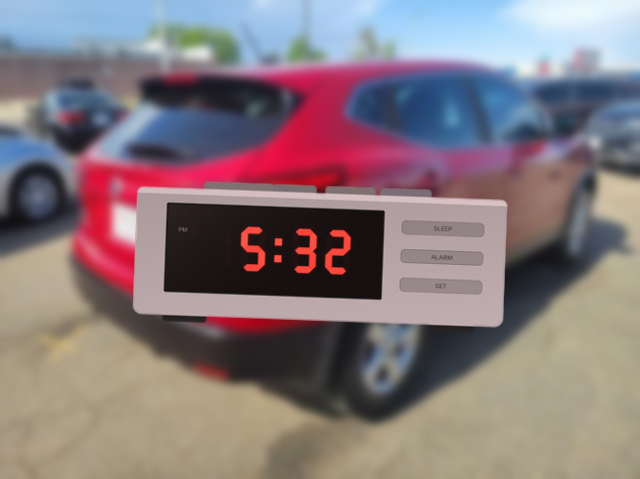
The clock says 5:32
